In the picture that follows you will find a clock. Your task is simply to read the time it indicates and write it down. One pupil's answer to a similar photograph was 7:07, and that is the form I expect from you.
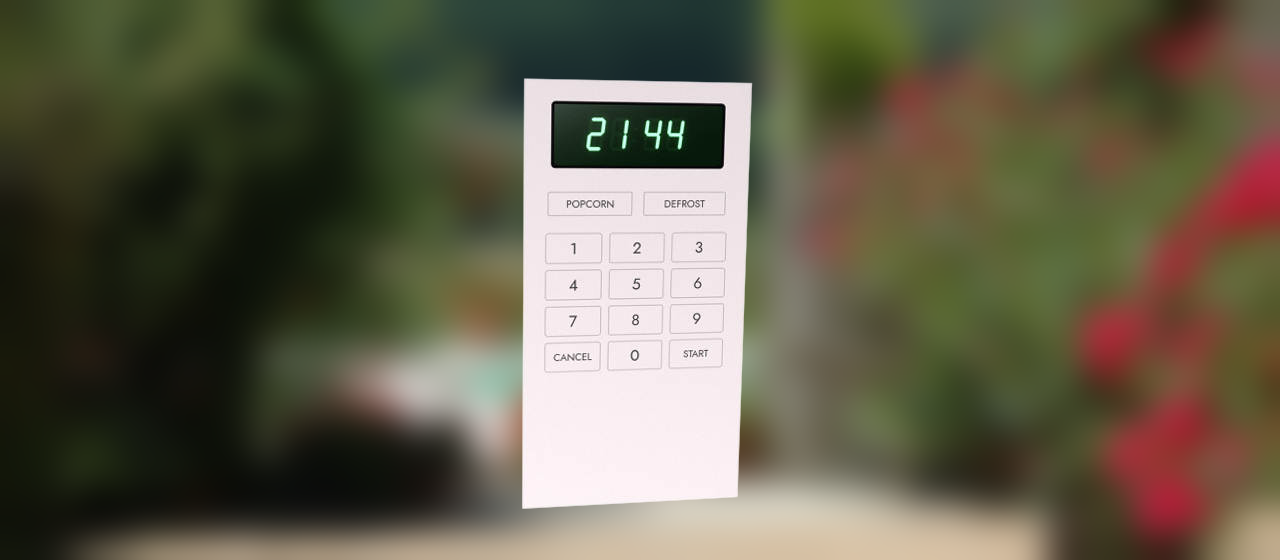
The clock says 21:44
